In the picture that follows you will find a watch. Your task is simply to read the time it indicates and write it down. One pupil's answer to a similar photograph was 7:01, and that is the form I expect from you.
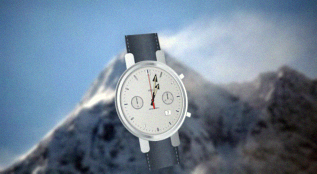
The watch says 1:03
